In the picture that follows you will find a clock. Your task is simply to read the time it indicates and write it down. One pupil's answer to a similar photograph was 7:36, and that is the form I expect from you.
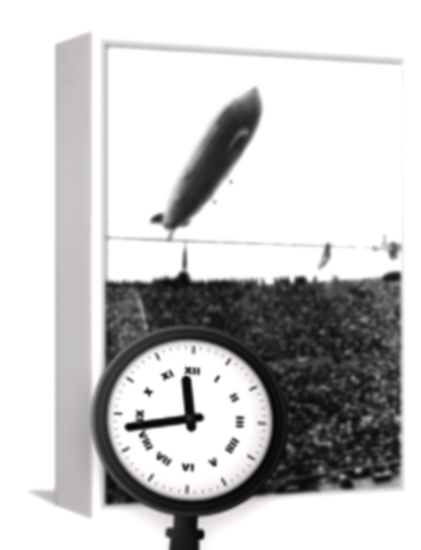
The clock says 11:43
